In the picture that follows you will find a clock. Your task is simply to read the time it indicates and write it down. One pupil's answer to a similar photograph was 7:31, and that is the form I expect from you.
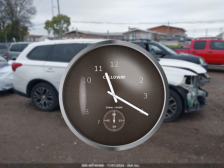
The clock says 11:20
